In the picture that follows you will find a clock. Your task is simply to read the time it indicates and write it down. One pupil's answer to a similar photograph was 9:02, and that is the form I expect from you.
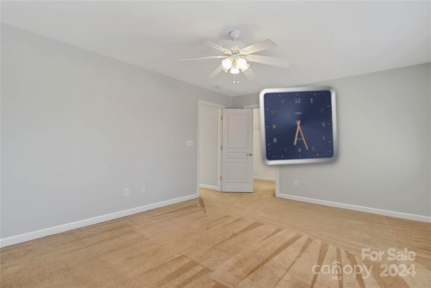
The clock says 6:27
